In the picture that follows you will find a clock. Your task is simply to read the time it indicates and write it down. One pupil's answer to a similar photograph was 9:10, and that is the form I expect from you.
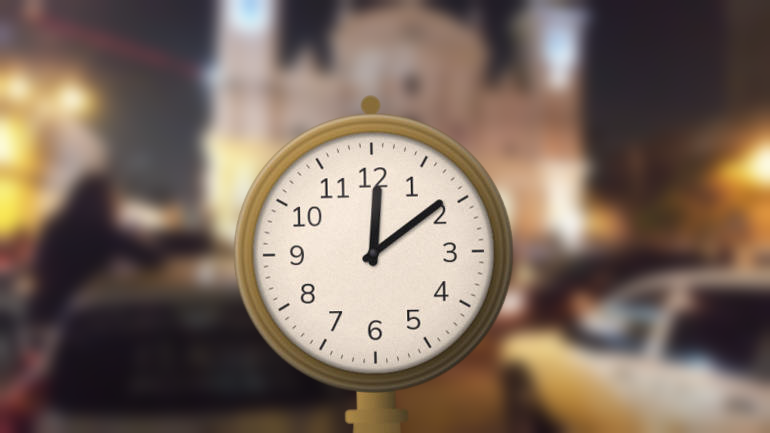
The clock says 12:09
